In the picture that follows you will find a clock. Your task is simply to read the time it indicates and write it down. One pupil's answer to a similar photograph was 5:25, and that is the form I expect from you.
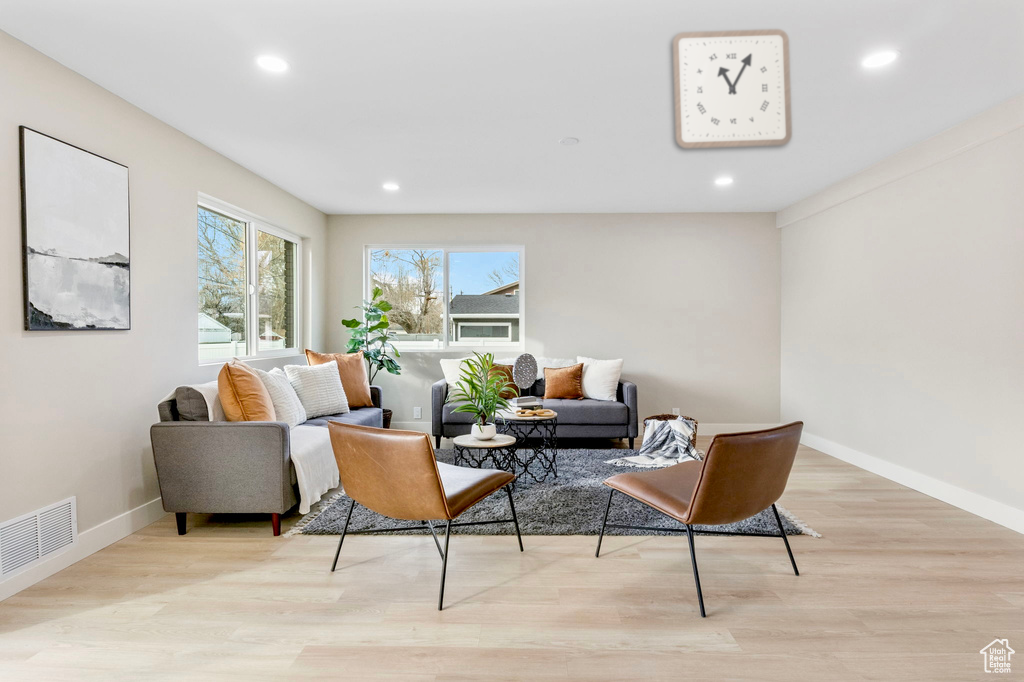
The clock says 11:05
